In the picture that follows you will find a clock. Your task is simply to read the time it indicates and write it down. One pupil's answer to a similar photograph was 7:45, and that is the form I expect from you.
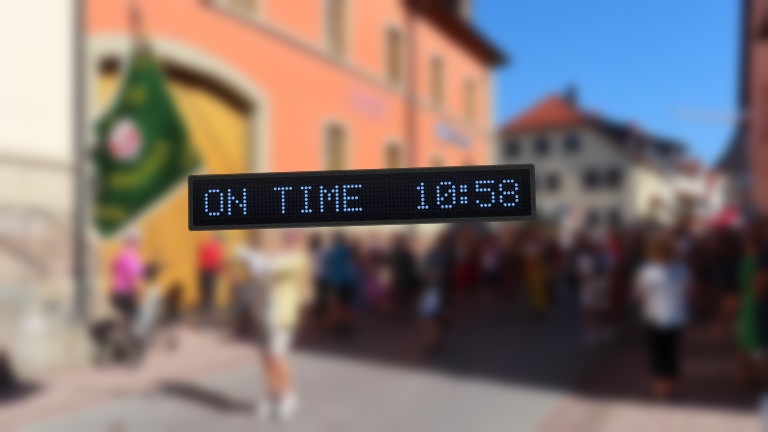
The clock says 10:58
